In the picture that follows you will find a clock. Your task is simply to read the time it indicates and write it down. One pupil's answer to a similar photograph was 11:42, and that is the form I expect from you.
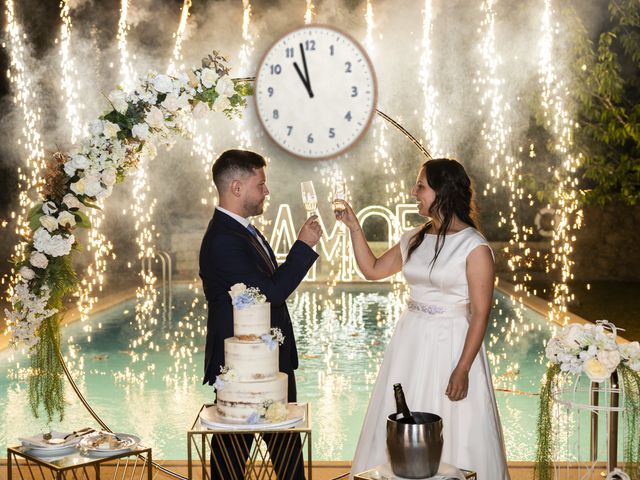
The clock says 10:58
